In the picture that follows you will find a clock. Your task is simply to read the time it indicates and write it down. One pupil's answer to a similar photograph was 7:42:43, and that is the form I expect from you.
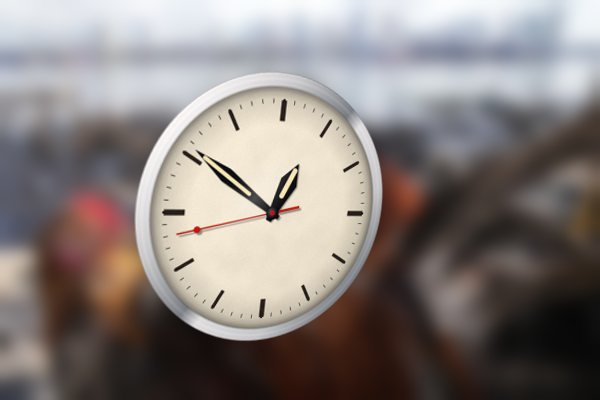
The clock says 12:50:43
